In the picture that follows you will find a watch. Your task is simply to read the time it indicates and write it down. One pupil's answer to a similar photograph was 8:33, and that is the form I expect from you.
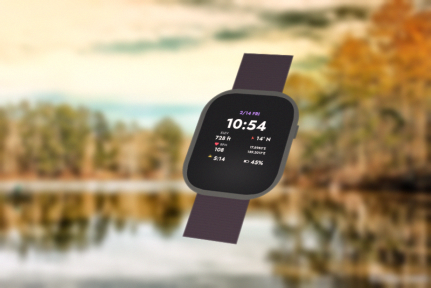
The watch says 10:54
